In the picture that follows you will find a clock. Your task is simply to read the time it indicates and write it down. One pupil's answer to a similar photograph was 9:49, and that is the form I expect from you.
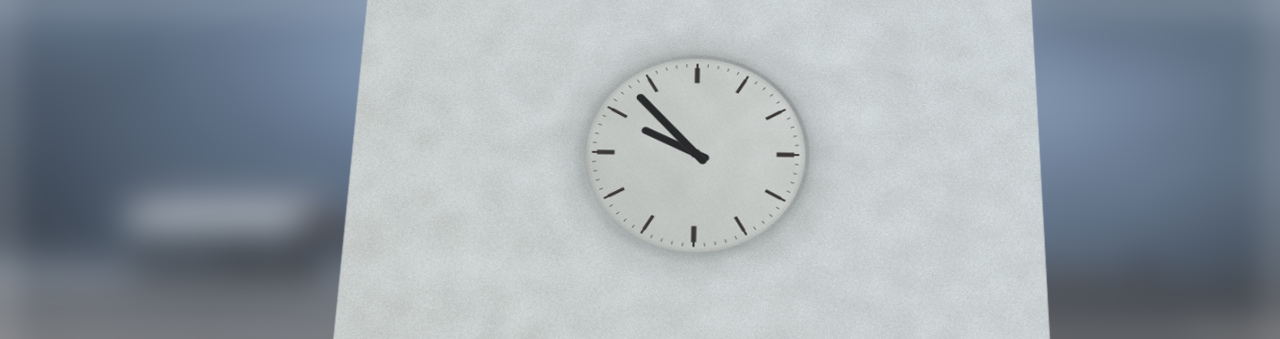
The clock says 9:53
